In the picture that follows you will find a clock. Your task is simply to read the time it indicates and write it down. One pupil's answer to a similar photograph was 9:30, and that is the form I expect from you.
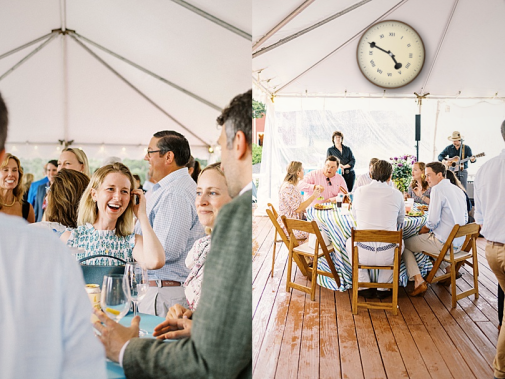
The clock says 4:49
